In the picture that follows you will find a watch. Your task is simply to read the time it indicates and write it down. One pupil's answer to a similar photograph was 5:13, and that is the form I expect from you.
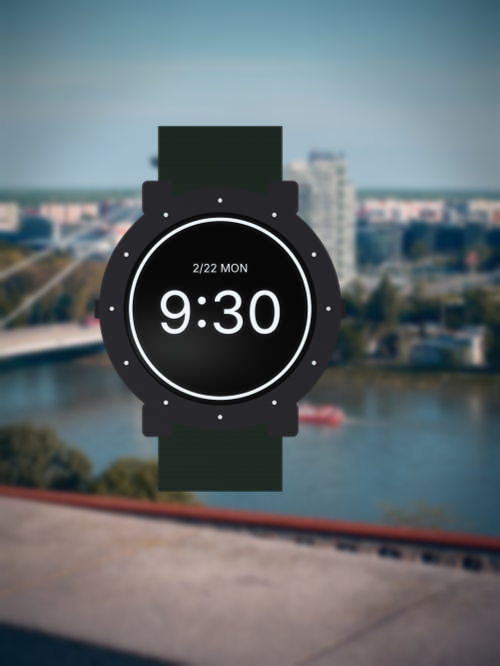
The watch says 9:30
